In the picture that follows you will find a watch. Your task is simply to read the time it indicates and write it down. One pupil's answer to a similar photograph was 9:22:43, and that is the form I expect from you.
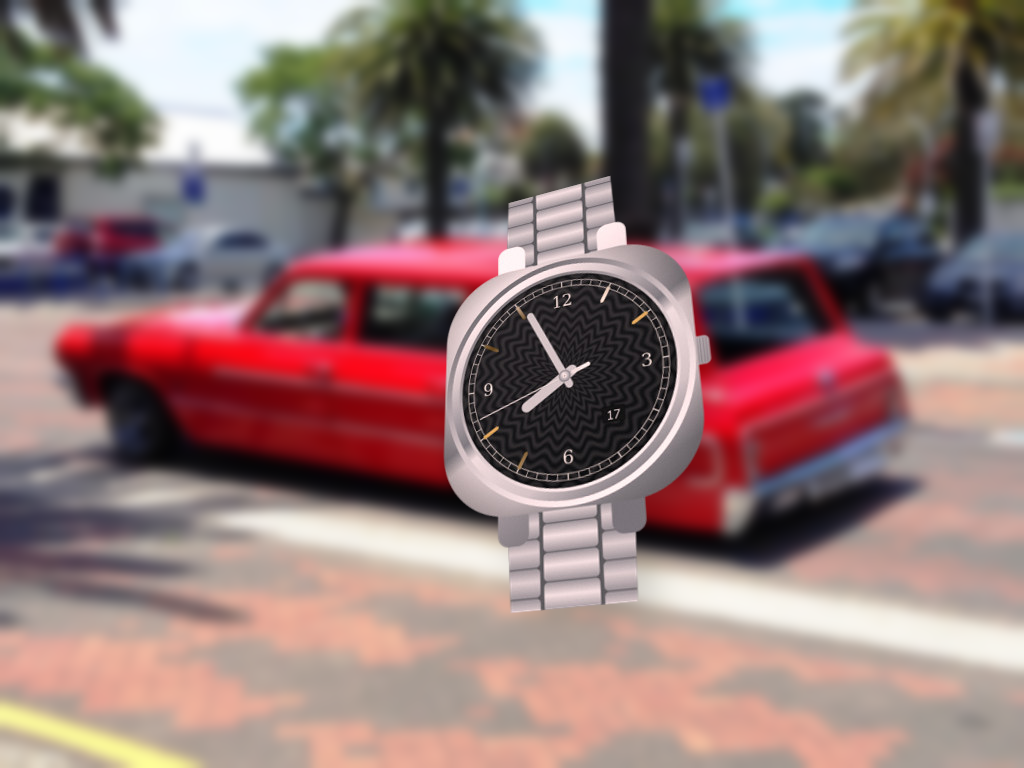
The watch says 7:55:42
